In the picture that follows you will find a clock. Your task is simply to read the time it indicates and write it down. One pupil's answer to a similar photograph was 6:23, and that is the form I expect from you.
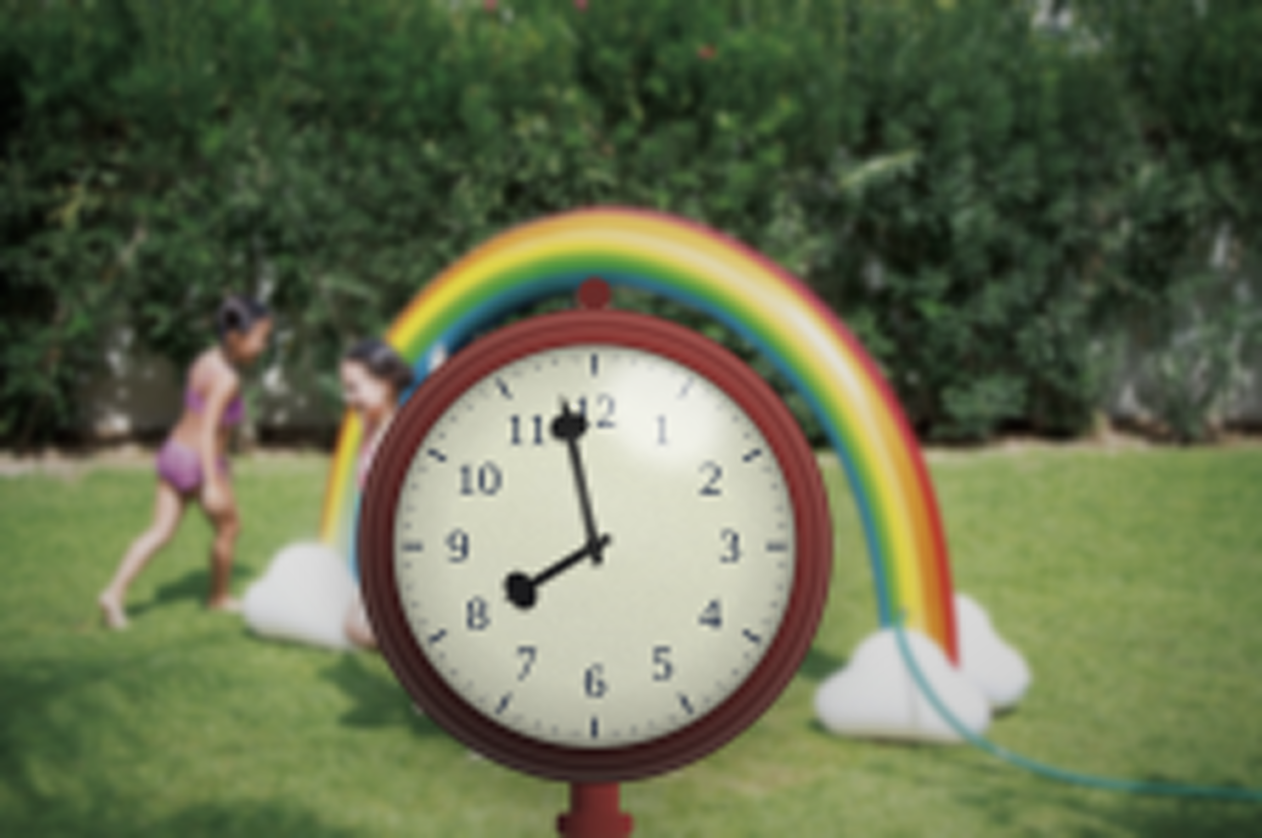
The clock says 7:58
